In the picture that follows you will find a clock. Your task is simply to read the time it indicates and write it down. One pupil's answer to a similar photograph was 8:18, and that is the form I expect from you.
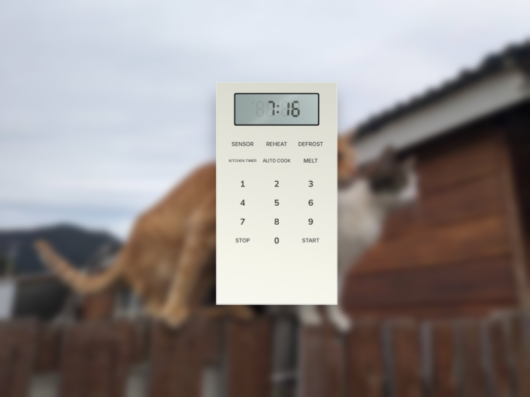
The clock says 7:16
